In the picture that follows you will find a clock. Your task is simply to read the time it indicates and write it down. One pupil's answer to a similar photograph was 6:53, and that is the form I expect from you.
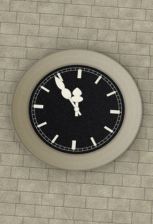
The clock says 11:54
